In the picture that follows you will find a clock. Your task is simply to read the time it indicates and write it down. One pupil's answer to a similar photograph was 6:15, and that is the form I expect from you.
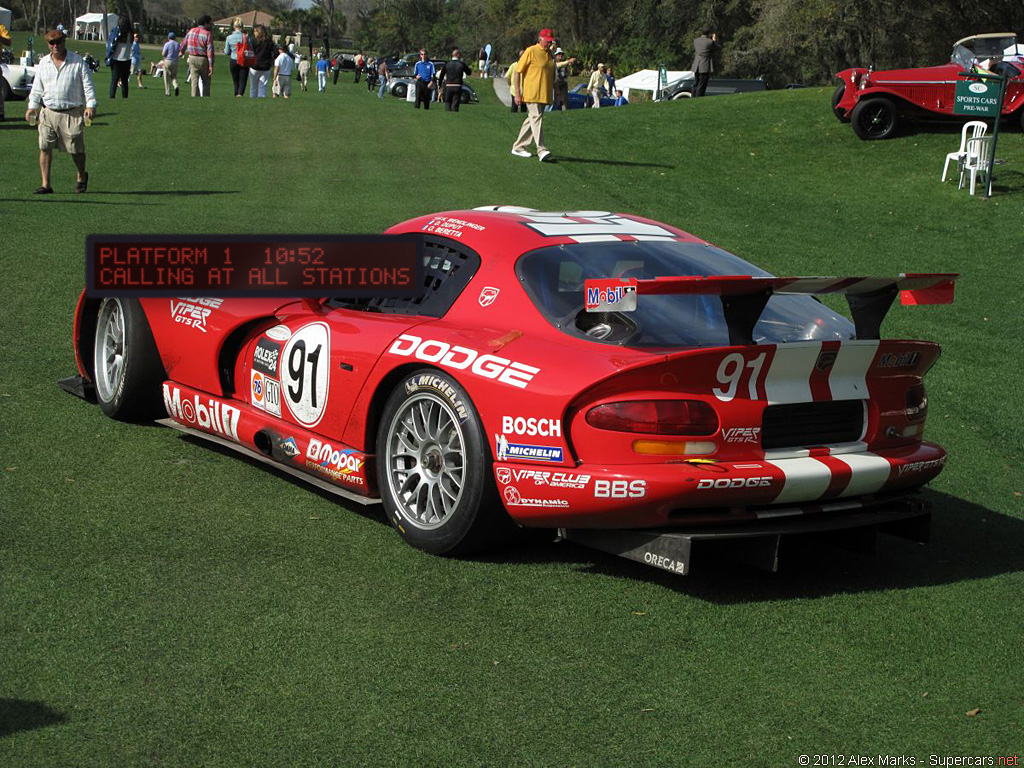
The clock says 10:52
